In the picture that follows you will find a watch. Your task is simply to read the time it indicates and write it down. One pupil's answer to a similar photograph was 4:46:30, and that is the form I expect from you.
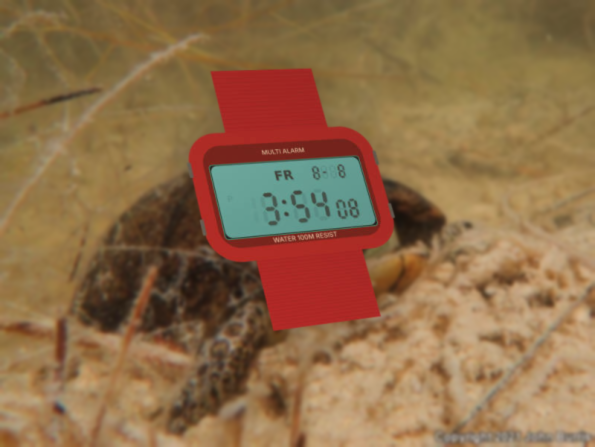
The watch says 3:54:08
